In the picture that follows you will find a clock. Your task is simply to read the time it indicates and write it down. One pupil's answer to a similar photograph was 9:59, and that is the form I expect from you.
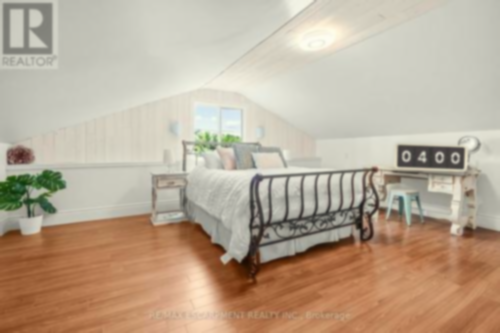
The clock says 4:00
